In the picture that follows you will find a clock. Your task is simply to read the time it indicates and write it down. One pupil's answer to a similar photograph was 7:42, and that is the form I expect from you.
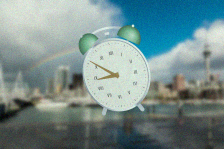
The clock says 8:51
